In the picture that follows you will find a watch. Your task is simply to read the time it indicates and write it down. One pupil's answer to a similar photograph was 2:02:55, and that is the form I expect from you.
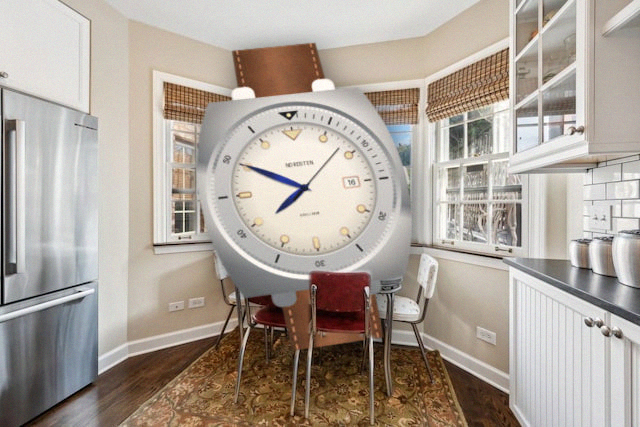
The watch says 7:50:08
